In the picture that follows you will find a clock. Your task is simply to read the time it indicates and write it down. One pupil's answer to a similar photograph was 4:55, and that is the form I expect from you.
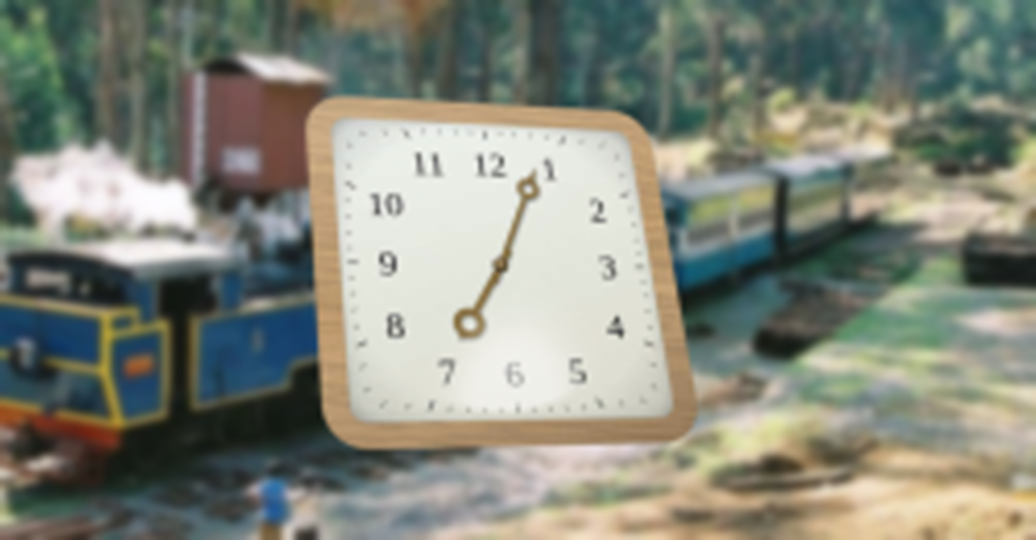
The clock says 7:04
